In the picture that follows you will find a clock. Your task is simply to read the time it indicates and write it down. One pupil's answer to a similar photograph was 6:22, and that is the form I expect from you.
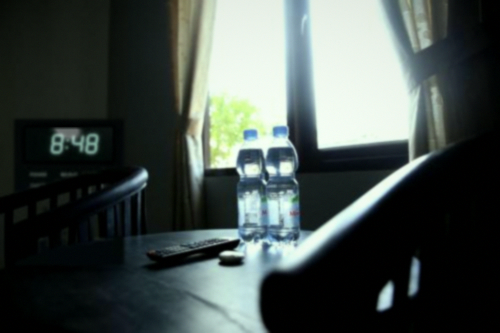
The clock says 8:48
